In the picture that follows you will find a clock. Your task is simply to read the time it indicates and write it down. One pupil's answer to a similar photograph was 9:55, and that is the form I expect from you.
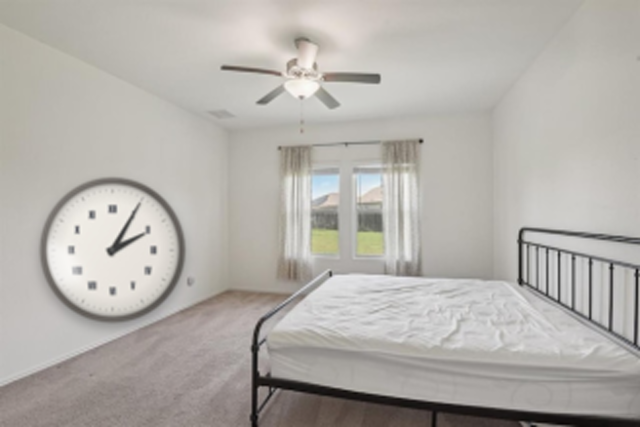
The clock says 2:05
